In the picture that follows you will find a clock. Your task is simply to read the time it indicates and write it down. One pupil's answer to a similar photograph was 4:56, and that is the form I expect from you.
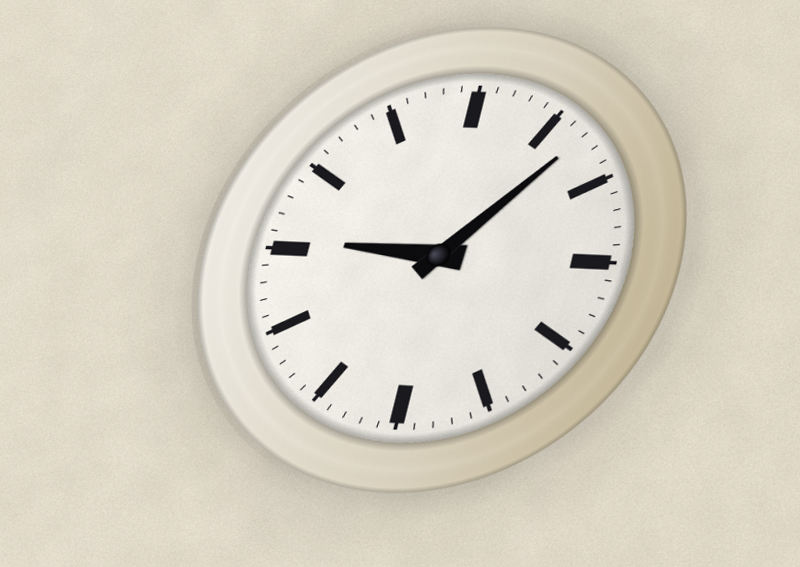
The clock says 9:07
